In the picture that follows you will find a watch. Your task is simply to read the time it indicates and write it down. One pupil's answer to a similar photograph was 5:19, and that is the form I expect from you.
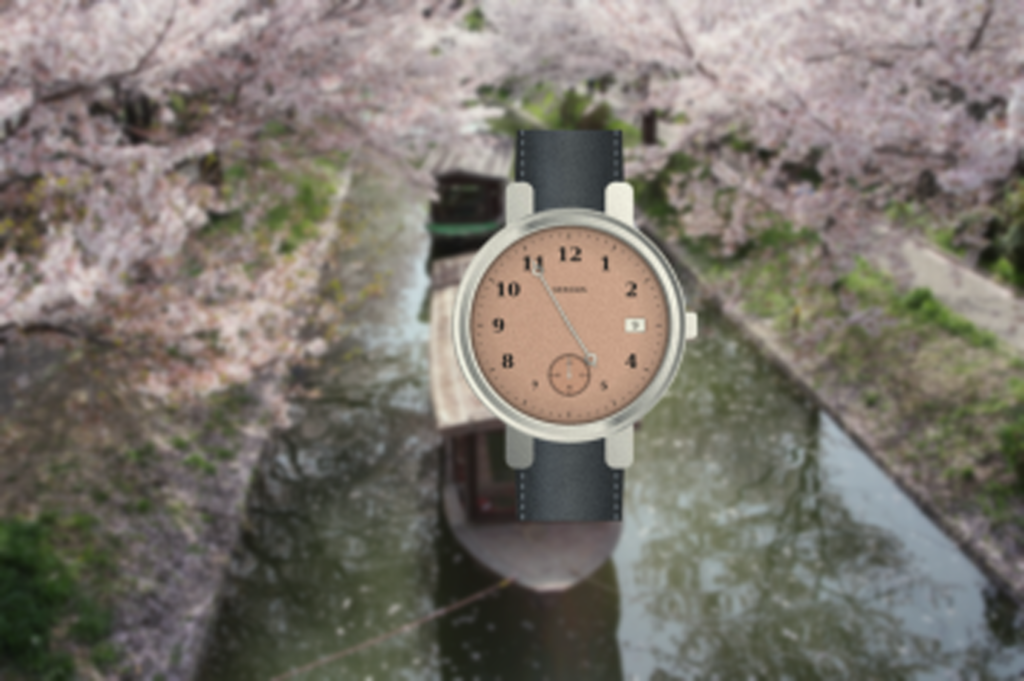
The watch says 4:55
